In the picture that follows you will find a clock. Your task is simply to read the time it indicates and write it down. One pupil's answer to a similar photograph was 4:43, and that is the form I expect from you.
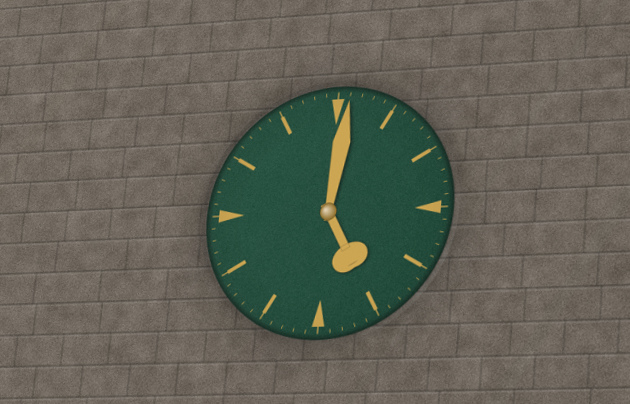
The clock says 5:01
